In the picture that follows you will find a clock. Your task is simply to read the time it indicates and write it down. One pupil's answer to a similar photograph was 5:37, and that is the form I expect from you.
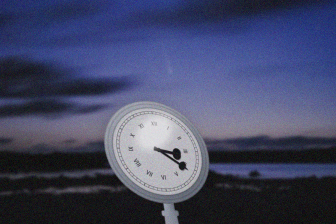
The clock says 3:21
